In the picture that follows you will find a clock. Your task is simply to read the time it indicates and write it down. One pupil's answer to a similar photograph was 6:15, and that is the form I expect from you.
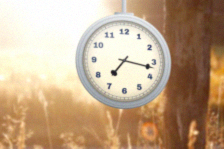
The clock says 7:17
